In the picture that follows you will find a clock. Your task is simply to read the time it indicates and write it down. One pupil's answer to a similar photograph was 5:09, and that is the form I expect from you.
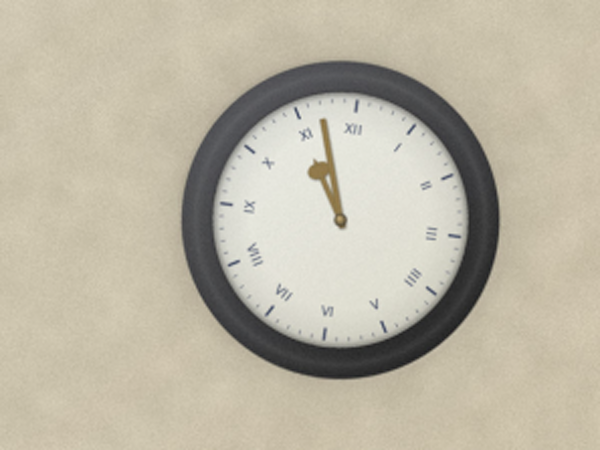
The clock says 10:57
